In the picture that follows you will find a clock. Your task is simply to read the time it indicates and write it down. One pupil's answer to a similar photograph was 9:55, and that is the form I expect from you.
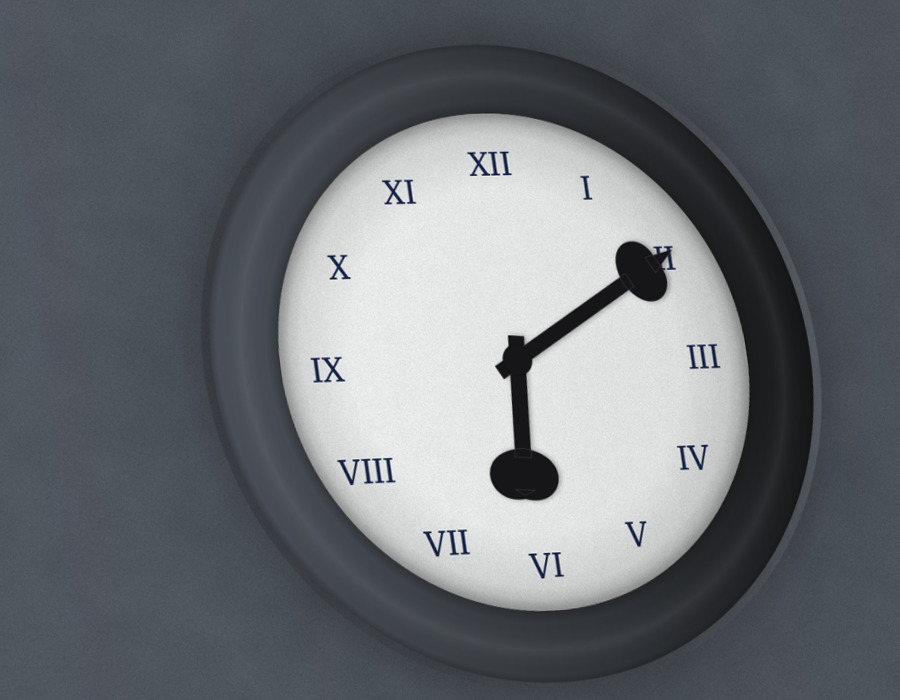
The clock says 6:10
